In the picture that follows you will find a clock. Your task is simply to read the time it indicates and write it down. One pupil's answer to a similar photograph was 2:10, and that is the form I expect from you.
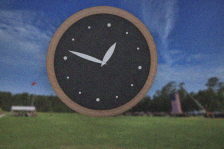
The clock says 12:47
